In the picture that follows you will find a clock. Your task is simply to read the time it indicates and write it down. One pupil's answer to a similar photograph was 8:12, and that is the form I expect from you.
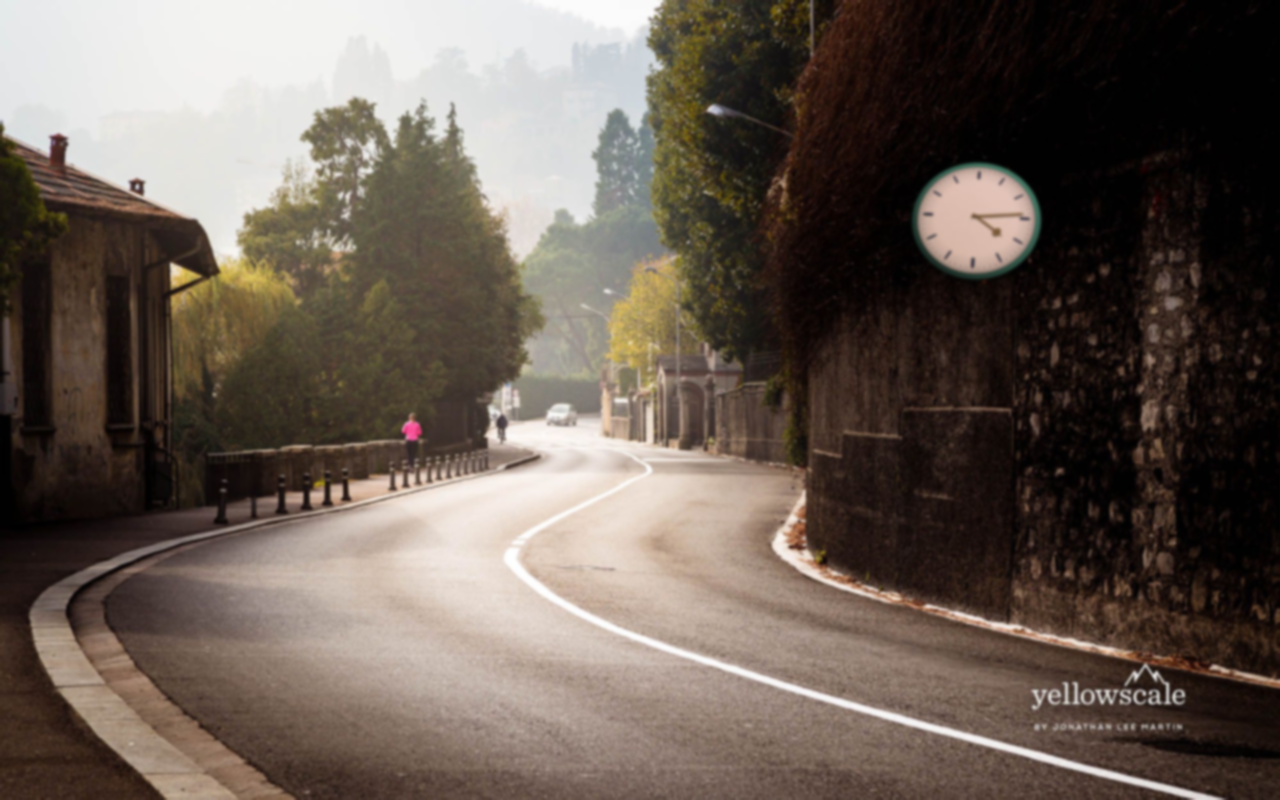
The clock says 4:14
